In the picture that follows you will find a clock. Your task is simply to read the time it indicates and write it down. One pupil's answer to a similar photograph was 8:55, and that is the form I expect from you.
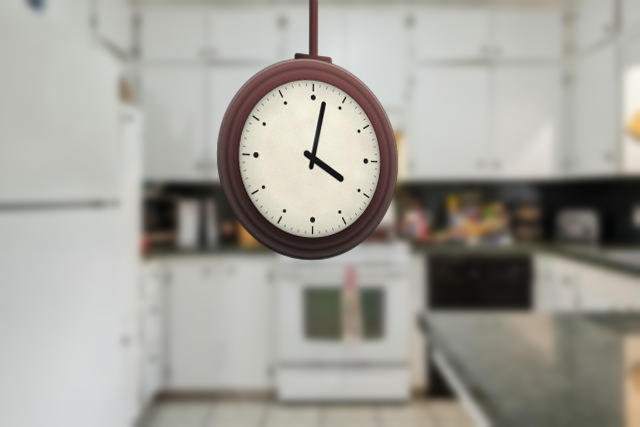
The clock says 4:02
